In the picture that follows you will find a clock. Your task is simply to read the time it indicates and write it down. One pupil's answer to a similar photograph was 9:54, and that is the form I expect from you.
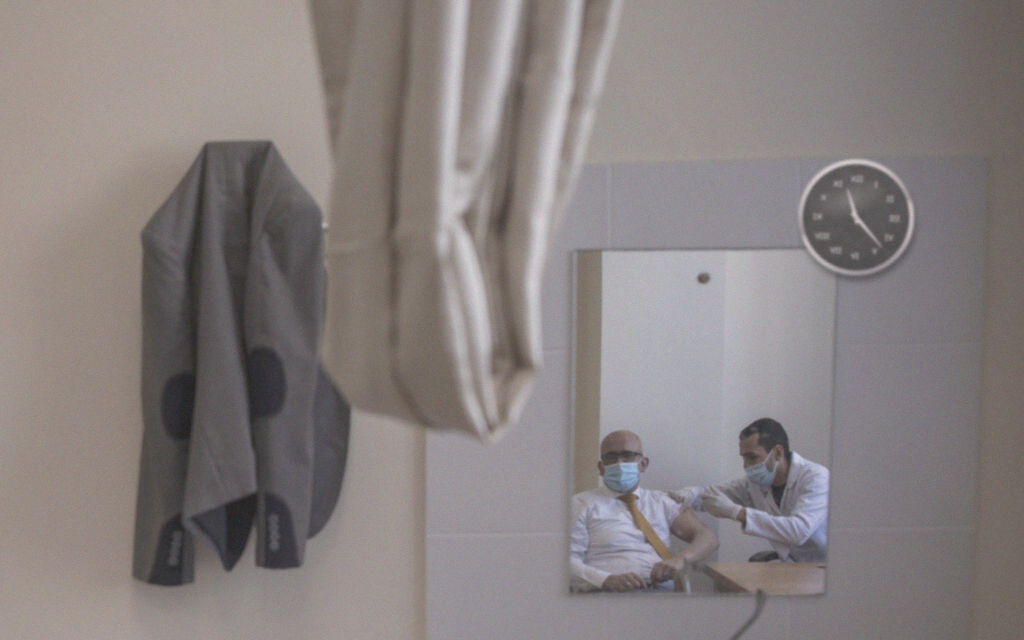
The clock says 11:23
